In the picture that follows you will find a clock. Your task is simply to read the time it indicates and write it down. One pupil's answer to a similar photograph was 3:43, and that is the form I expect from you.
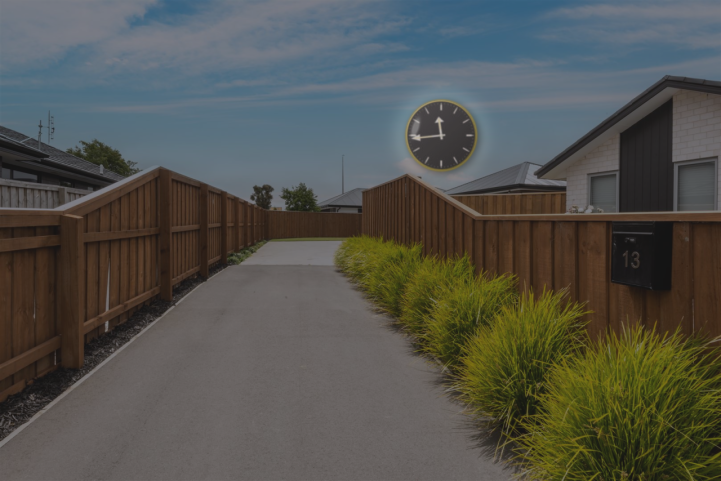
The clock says 11:44
